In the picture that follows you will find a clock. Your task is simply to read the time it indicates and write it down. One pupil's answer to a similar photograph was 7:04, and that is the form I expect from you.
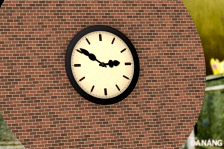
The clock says 2:51
